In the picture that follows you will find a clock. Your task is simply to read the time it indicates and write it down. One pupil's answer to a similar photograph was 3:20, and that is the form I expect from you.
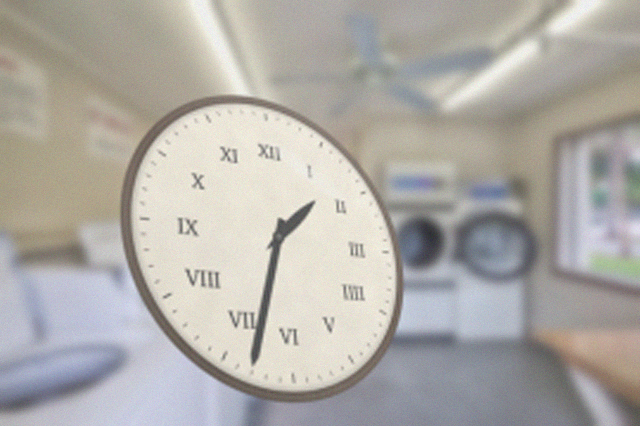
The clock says 1:33
